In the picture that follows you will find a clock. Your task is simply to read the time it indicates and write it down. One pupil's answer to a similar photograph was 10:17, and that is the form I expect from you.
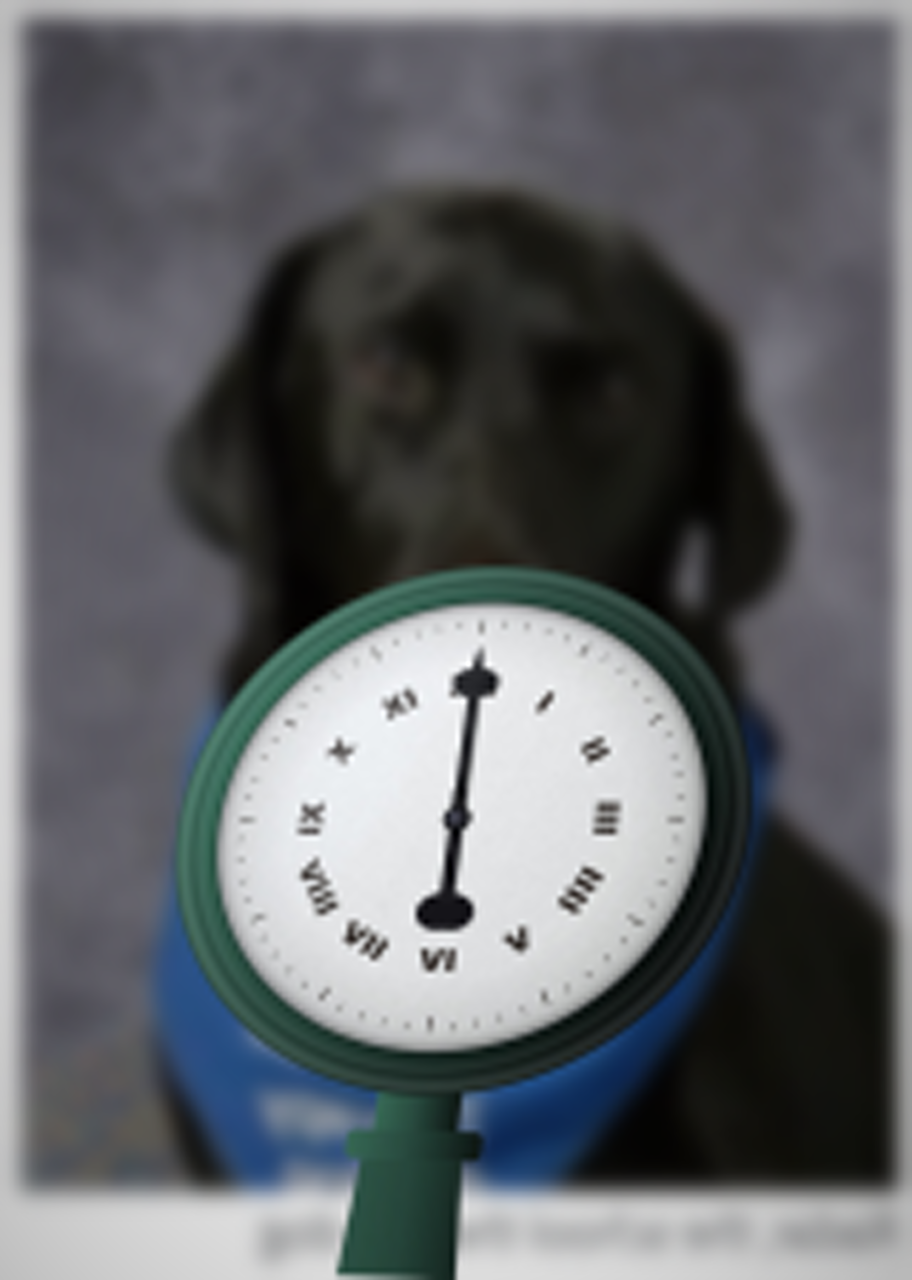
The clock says 6:00
